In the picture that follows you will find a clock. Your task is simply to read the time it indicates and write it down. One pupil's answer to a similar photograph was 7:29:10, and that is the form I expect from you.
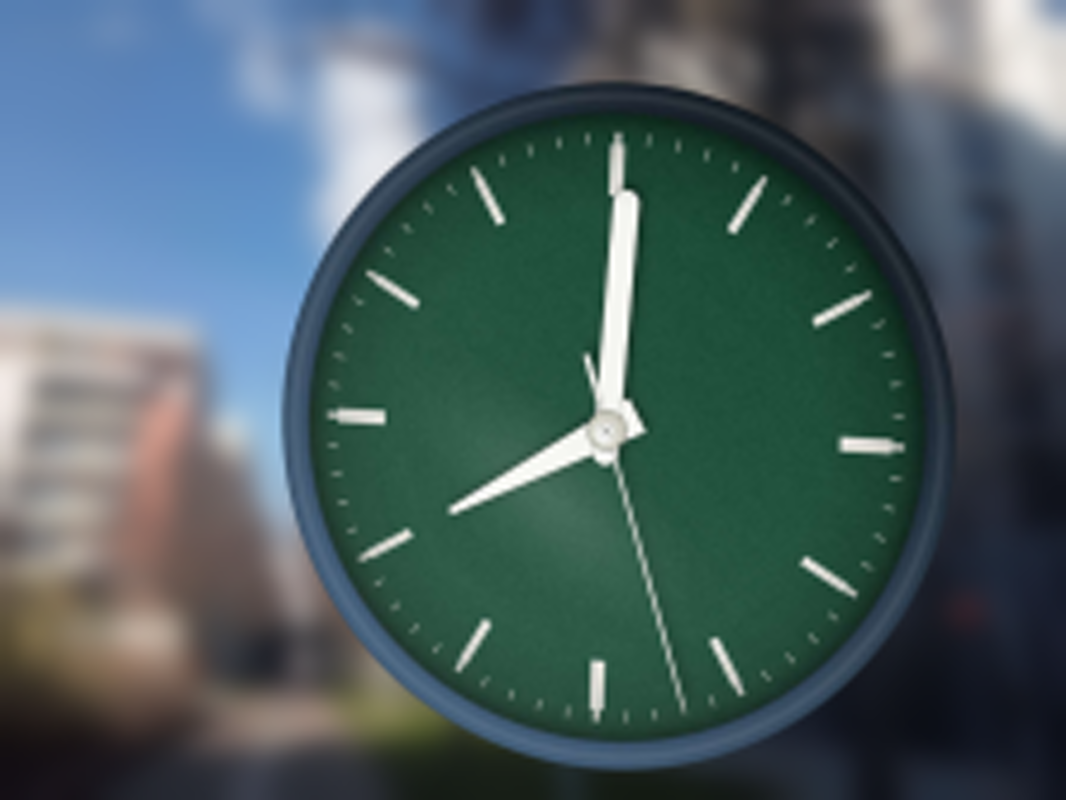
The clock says 8:00:27
